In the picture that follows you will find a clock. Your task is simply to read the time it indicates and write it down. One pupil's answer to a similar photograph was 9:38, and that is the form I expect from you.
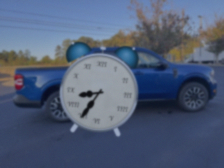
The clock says 8:35
